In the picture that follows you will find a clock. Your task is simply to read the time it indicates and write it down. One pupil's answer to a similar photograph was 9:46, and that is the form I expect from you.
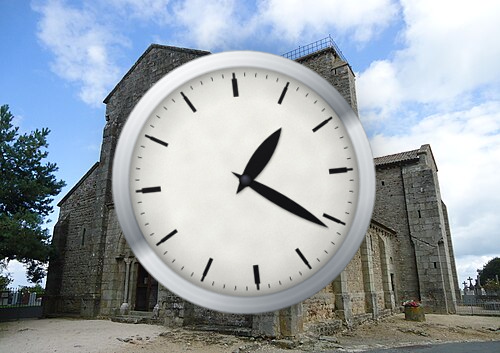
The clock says 1:21
